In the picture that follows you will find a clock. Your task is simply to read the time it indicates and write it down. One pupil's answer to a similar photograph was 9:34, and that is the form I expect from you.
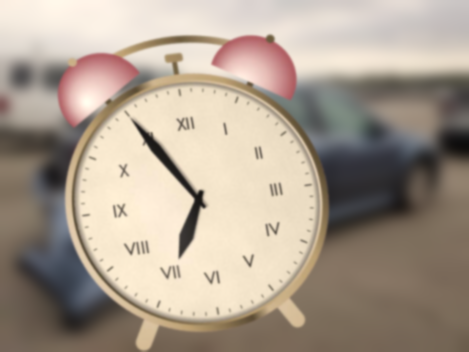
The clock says 6:55
